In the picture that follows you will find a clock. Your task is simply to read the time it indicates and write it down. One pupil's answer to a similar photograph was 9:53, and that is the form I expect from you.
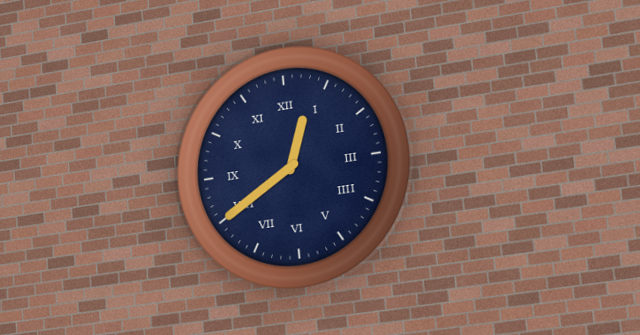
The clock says 12:40
